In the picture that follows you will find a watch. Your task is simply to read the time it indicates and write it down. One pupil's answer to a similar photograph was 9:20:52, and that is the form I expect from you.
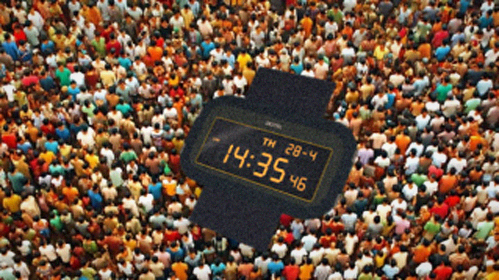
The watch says 14:35:46
